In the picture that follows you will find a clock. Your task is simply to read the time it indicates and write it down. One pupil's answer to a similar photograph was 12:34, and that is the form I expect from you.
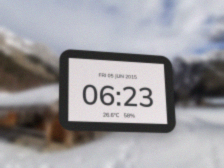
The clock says 6:23
